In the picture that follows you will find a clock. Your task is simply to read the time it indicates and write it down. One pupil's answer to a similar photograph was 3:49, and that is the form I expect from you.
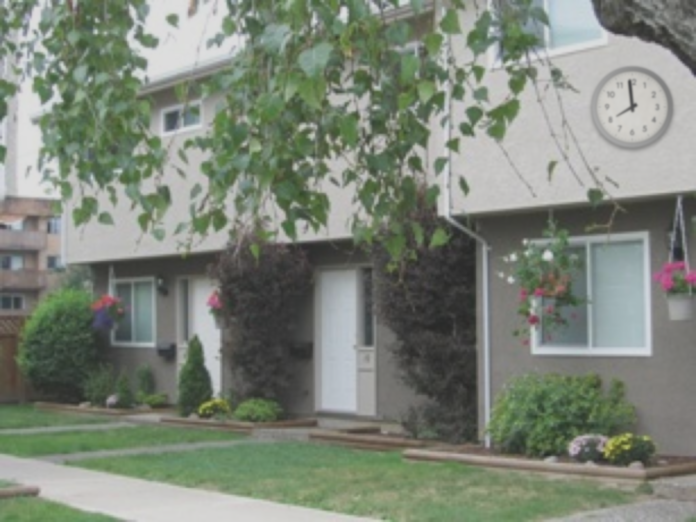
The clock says 7:59
